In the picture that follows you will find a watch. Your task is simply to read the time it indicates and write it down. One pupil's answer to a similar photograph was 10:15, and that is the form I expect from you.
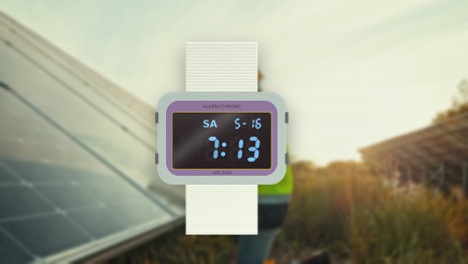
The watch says 7:13
